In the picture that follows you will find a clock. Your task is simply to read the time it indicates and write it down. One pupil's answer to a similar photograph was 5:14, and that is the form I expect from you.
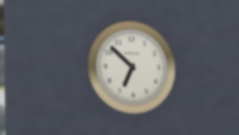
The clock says 6:52
